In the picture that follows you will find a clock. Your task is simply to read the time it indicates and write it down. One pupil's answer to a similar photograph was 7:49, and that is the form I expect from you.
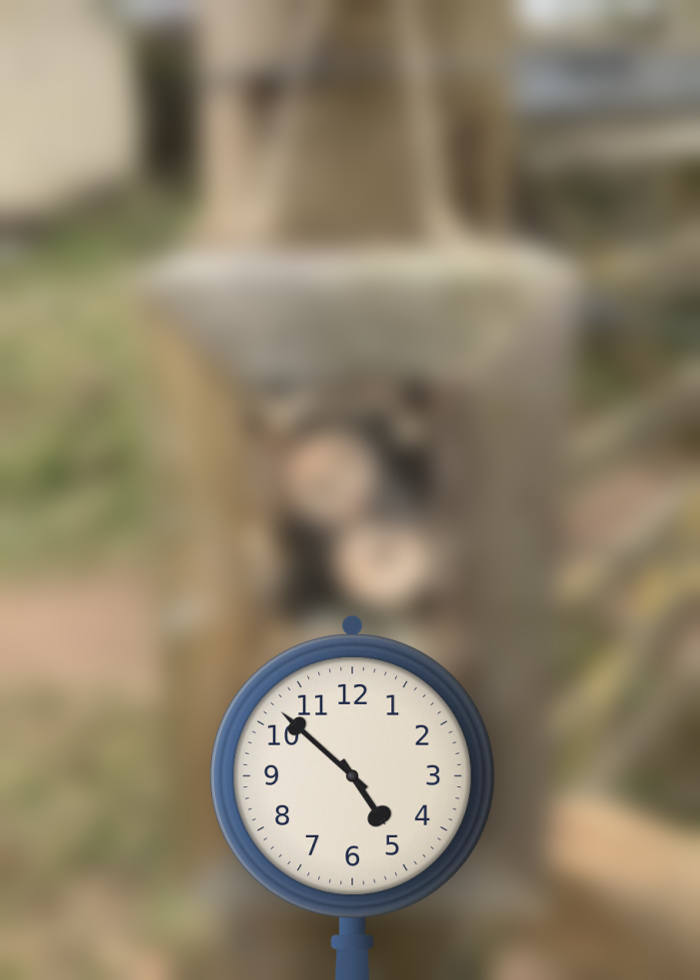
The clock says 4:52
